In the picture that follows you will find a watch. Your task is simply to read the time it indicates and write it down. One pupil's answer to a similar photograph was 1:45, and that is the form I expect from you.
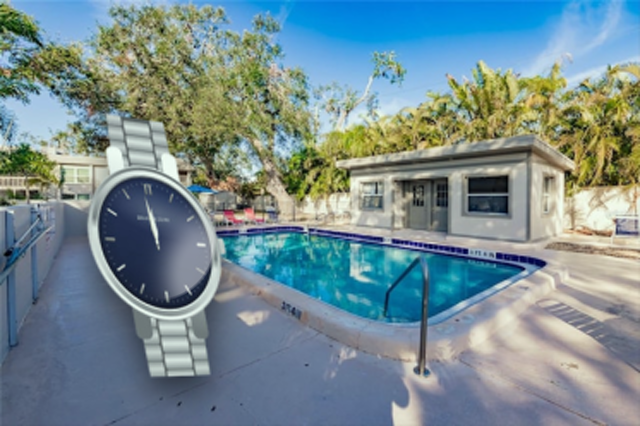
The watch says 11:59
